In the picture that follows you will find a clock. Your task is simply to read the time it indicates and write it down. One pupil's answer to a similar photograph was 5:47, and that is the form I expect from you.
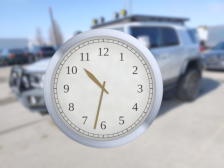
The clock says 10:32
